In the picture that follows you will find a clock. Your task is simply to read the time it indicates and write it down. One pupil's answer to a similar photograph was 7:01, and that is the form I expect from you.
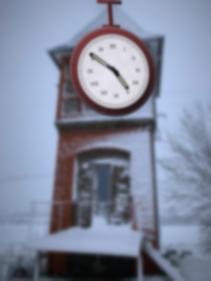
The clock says 4:51
